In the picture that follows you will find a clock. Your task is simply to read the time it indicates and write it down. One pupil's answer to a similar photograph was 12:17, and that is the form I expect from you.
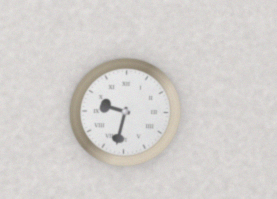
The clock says 9:32
